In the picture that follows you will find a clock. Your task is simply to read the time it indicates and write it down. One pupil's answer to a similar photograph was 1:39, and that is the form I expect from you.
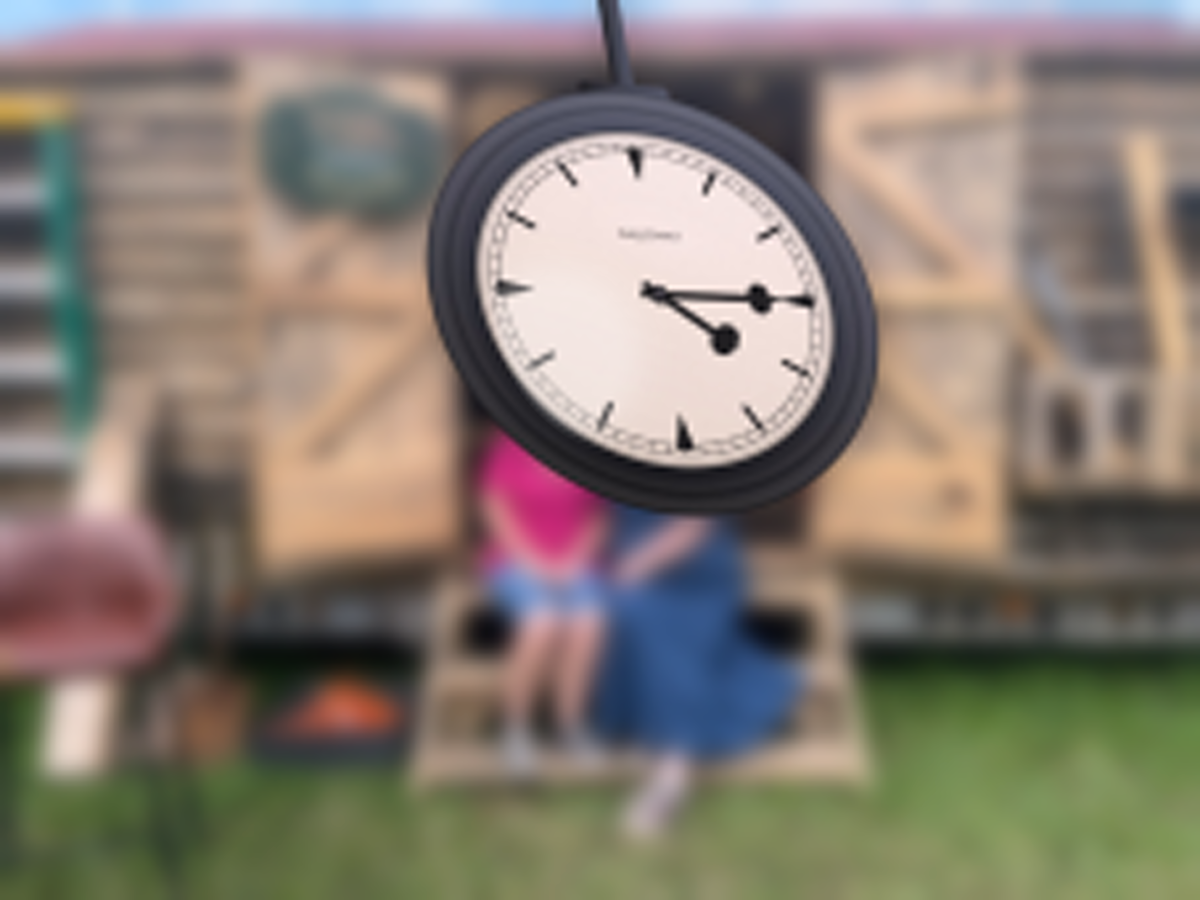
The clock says 4:15
